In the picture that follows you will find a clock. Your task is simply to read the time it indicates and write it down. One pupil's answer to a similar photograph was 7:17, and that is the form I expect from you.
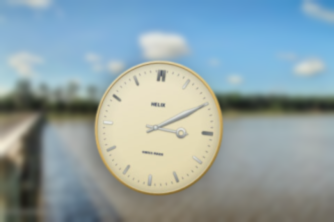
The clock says 3:10
